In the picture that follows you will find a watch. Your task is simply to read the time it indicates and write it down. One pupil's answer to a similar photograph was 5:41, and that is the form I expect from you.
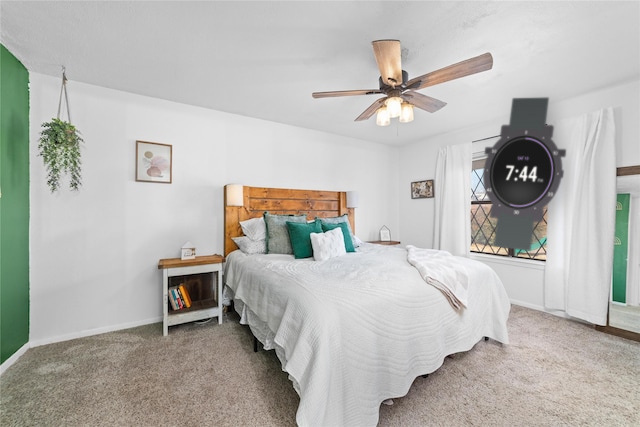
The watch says 7:44
